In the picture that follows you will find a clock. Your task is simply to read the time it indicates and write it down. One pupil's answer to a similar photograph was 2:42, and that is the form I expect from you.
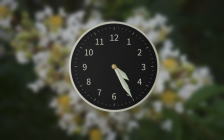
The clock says 4:25
